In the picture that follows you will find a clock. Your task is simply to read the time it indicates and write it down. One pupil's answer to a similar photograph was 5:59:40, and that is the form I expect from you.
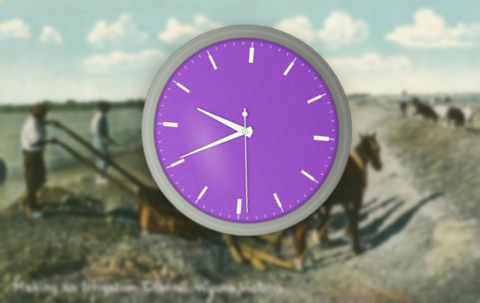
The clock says 9:40:29
